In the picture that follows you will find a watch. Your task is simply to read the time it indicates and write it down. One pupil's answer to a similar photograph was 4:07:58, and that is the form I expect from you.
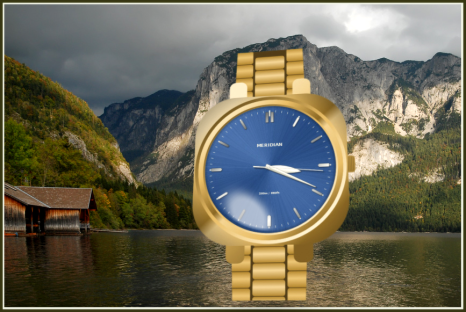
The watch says 3:19:16
